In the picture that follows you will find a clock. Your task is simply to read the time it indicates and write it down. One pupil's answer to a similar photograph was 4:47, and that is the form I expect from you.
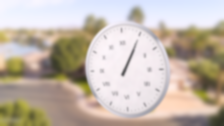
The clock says 1:05
